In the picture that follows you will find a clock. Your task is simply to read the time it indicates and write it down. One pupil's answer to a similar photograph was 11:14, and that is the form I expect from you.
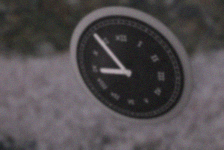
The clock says 8:54
